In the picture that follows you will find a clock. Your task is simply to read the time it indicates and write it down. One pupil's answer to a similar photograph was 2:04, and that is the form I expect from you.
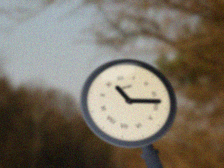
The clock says 11:18
